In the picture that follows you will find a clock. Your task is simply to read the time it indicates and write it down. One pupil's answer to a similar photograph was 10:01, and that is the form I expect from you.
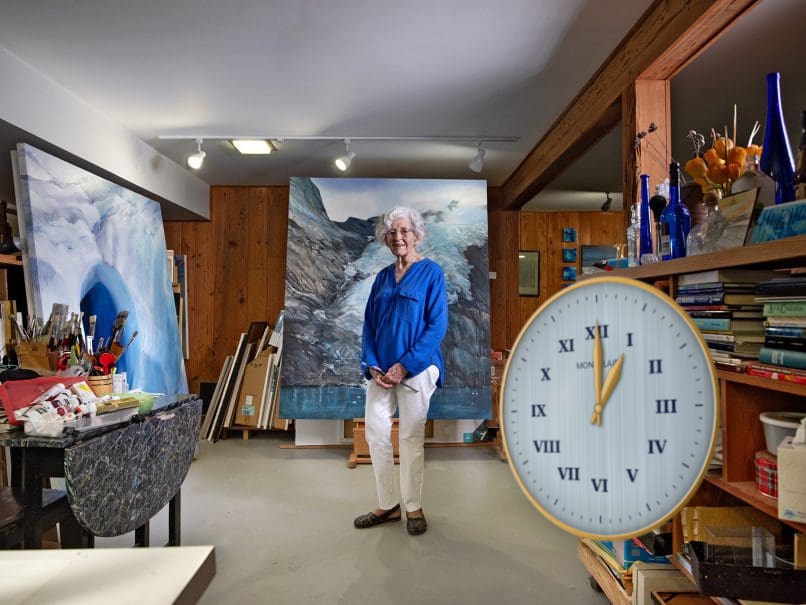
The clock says 1:00
